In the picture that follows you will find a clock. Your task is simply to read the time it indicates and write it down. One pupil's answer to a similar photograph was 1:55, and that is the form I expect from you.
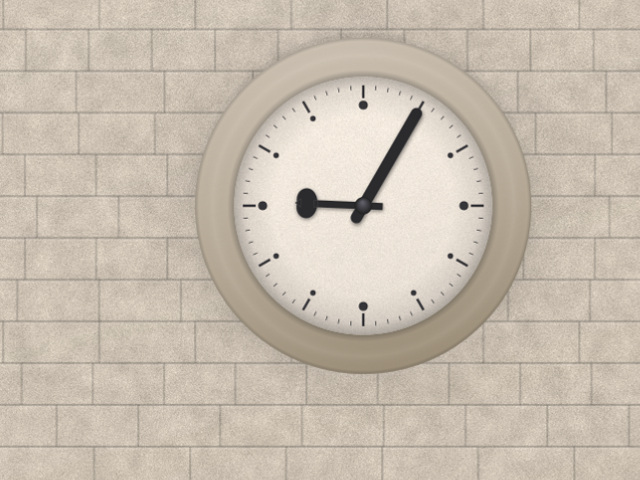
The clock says 9:05
